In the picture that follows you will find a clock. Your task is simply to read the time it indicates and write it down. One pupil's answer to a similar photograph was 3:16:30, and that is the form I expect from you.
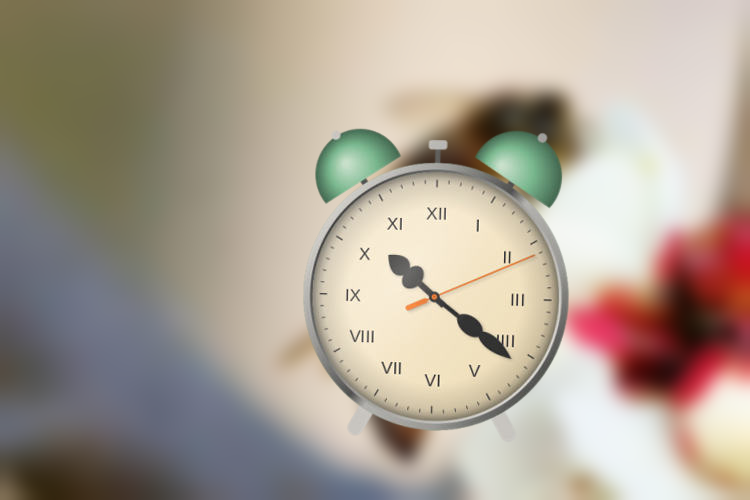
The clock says 10:21:11
